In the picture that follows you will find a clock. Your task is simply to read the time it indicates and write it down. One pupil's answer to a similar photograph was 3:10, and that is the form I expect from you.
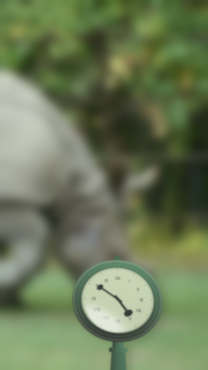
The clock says 4:51
